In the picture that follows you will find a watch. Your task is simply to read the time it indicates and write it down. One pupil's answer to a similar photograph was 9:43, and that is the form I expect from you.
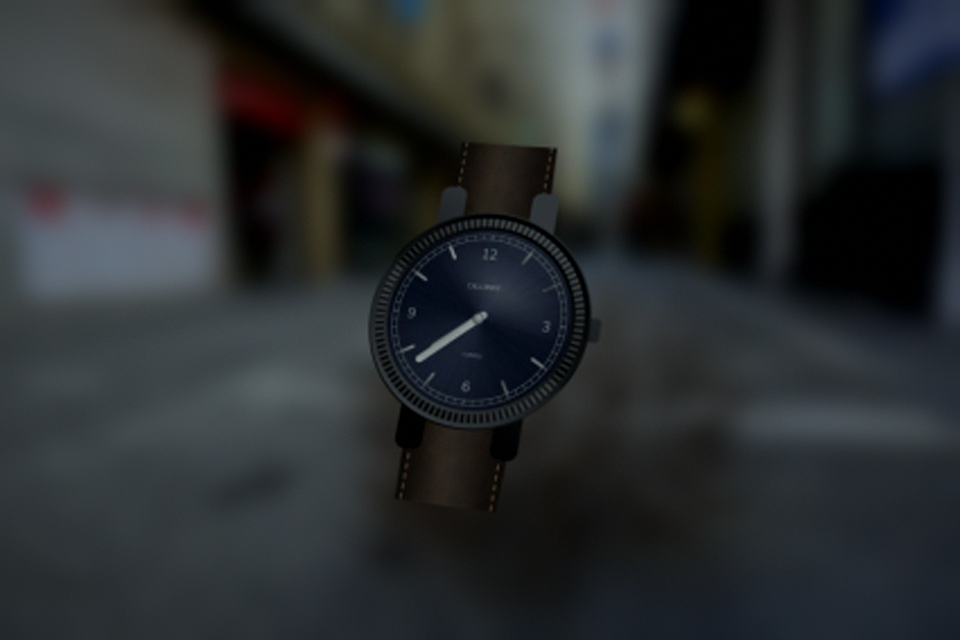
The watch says 7:38
